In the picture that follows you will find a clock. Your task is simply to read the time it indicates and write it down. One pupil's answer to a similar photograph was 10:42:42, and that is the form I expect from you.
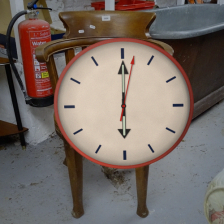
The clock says 6:00:02
